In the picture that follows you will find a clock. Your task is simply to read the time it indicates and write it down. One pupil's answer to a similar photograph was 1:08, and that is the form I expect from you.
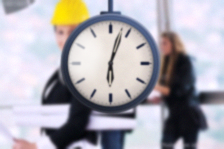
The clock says 6:03
